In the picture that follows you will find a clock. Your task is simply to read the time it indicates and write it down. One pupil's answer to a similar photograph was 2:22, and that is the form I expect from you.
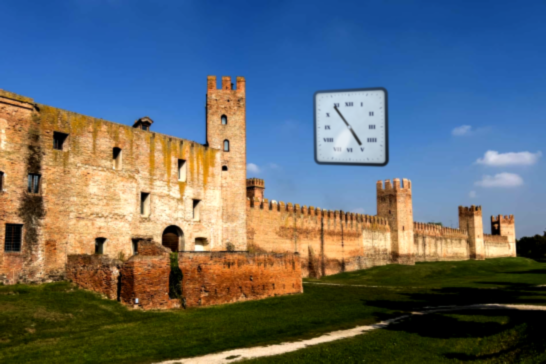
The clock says 4:54
